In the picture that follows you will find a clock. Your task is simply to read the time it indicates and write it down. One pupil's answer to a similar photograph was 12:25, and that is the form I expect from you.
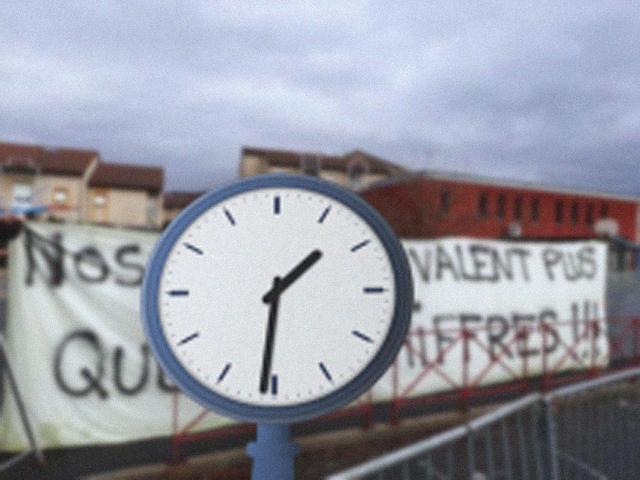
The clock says 1:31
